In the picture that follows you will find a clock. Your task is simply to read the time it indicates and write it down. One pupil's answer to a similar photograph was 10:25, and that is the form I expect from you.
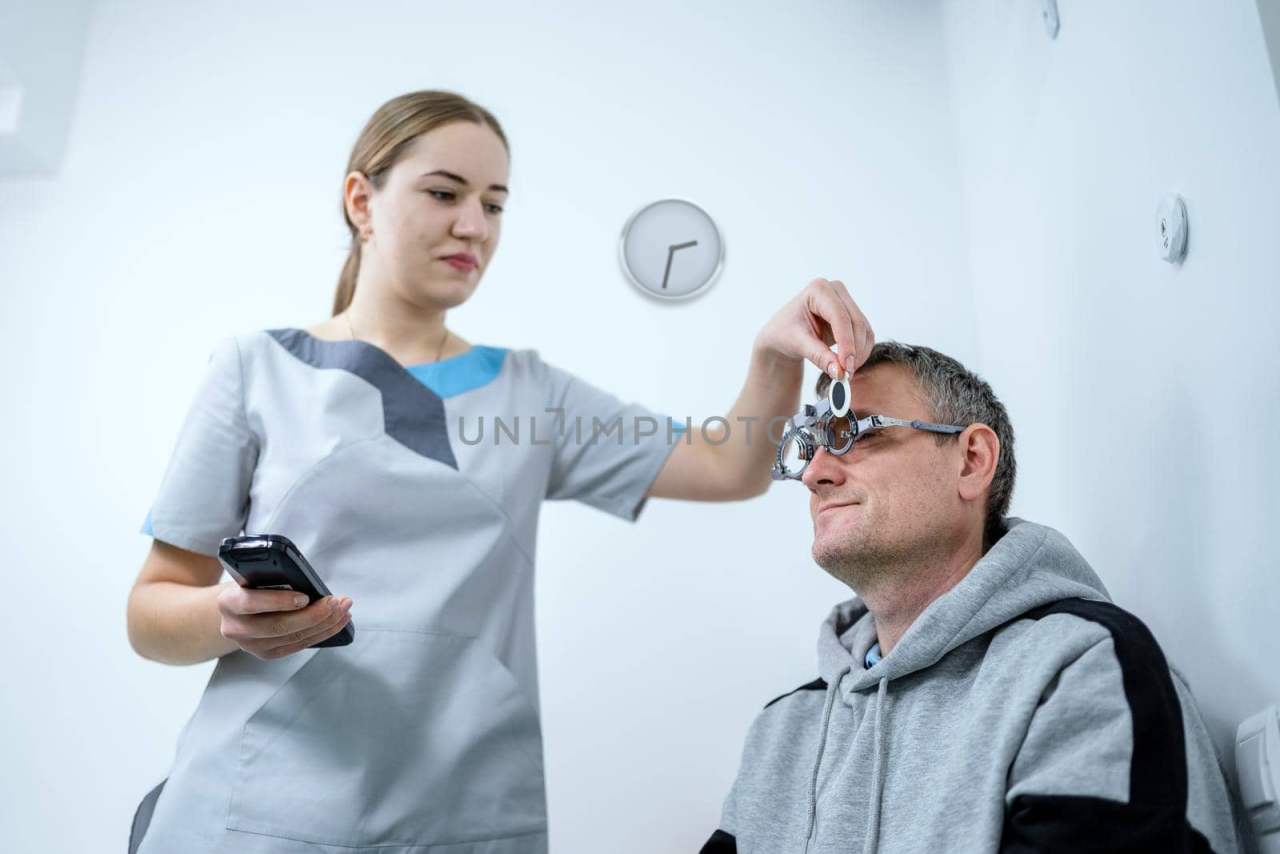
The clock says 2:32
